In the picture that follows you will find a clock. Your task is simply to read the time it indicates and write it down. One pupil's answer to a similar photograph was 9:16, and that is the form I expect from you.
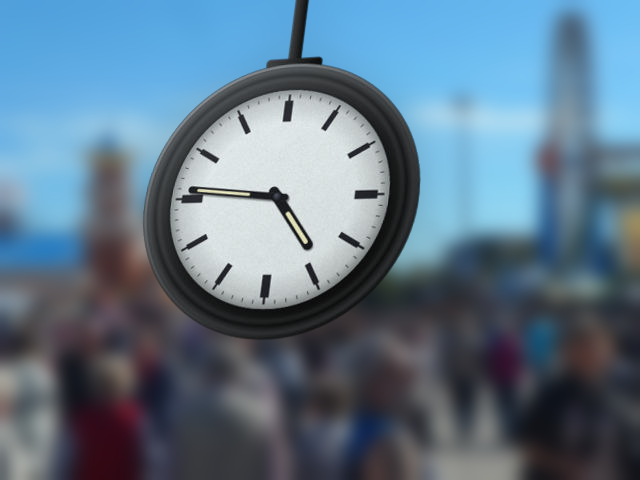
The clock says 4:46
